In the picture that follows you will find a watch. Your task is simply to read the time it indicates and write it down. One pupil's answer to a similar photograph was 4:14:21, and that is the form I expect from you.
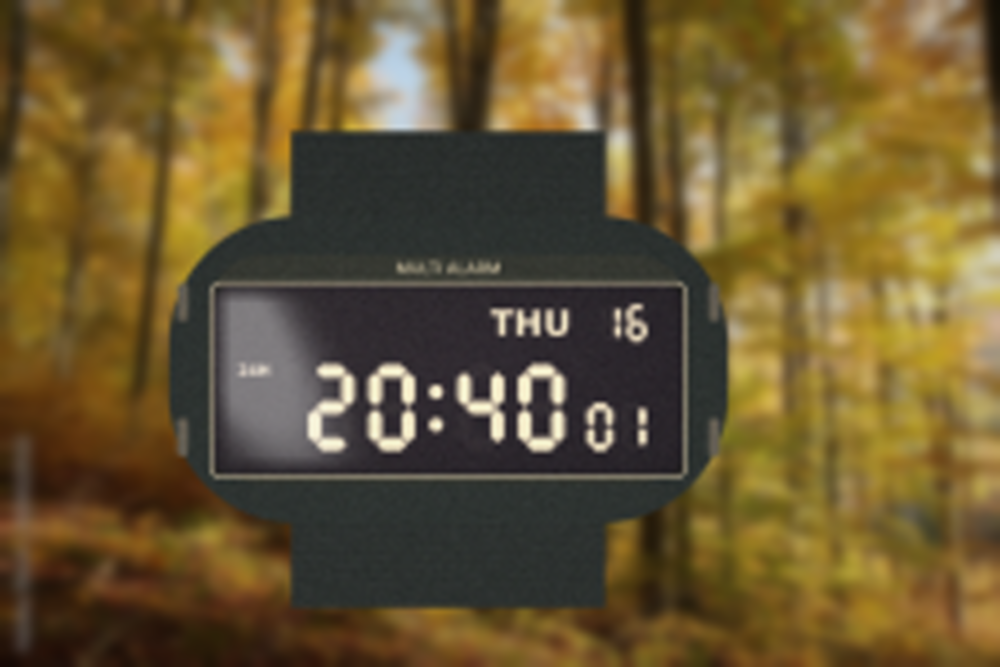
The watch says 20:40:01
